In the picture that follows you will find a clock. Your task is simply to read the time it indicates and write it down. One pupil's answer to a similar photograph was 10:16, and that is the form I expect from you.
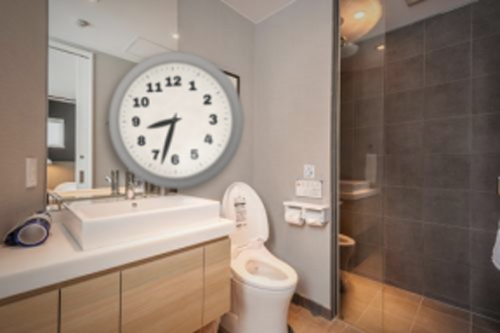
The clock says 8:33
